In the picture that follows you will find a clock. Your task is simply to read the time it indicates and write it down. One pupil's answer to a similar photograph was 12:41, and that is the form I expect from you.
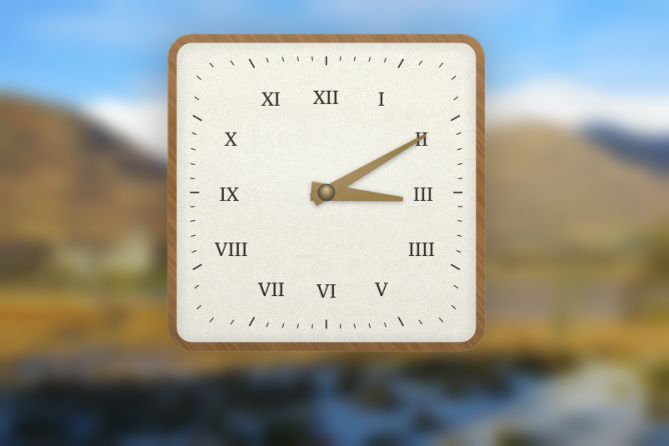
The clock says 3:10
